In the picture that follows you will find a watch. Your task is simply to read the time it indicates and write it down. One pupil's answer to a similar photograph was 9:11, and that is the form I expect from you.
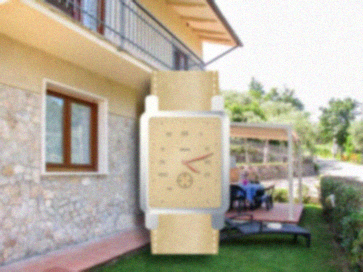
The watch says 4:12
